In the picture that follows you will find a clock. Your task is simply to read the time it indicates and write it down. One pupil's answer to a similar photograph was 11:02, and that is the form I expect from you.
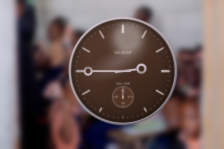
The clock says 2:45
